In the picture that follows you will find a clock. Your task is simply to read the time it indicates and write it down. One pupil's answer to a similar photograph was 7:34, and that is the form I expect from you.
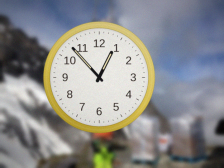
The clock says 12:53
